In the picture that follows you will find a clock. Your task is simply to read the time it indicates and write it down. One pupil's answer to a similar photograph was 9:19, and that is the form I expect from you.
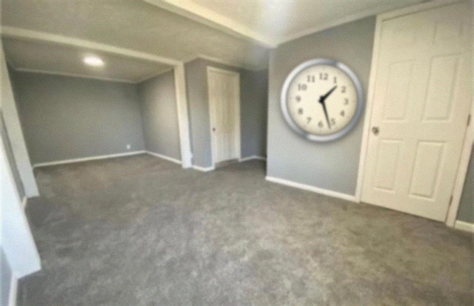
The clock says 1:27
